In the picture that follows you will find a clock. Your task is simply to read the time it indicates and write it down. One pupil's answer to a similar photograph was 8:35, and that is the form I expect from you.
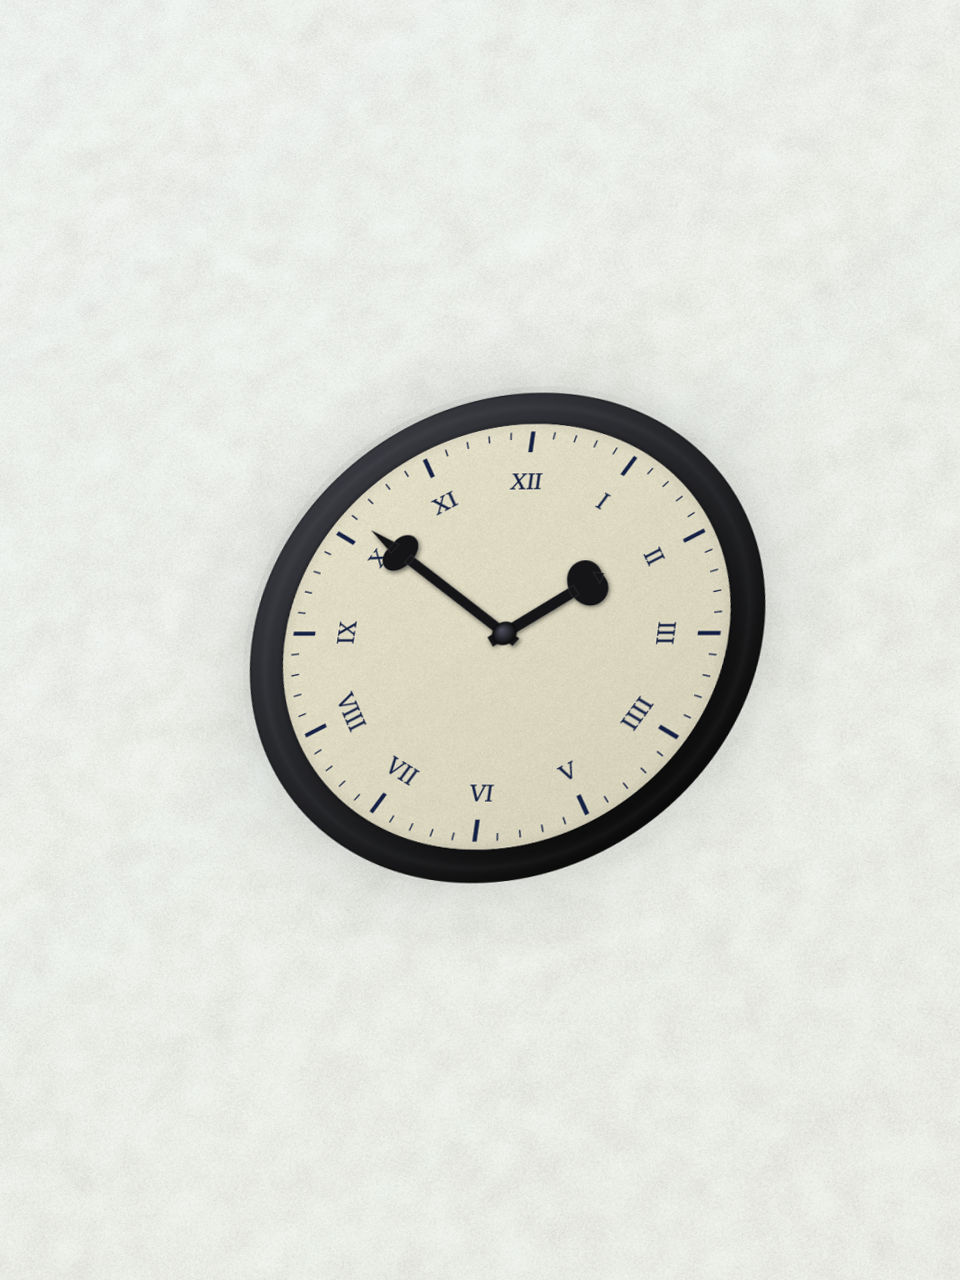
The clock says 1:51
